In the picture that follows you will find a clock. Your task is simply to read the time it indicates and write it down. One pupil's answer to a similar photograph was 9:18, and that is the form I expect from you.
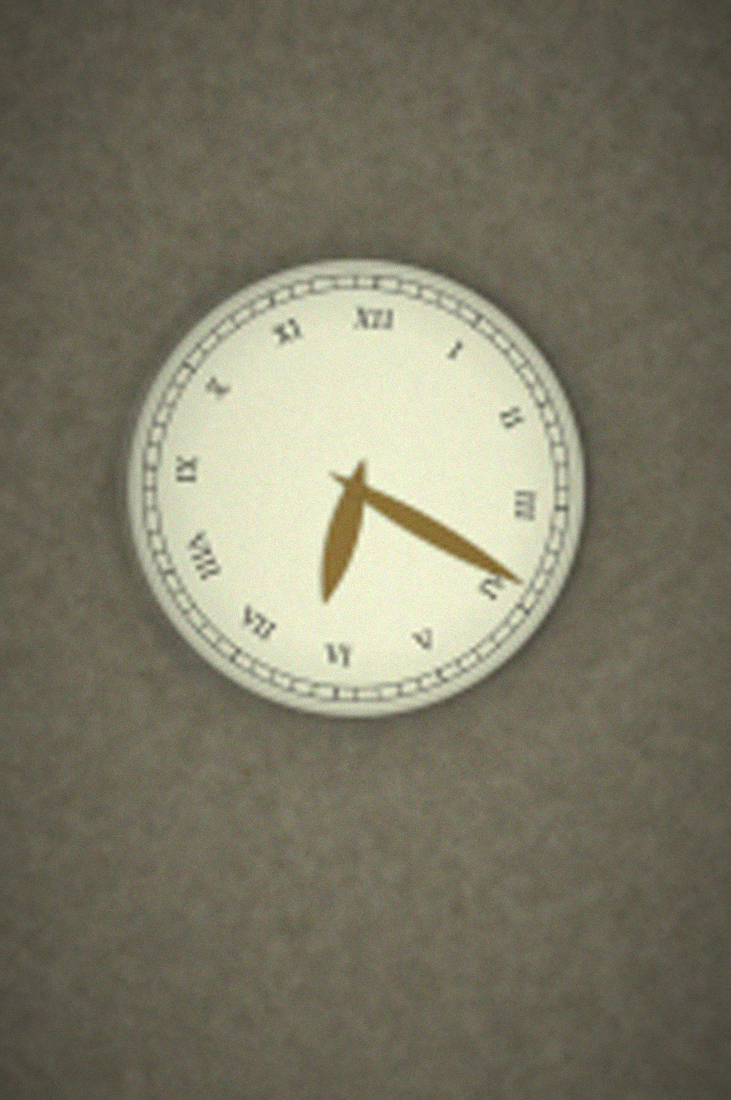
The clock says 6:19
